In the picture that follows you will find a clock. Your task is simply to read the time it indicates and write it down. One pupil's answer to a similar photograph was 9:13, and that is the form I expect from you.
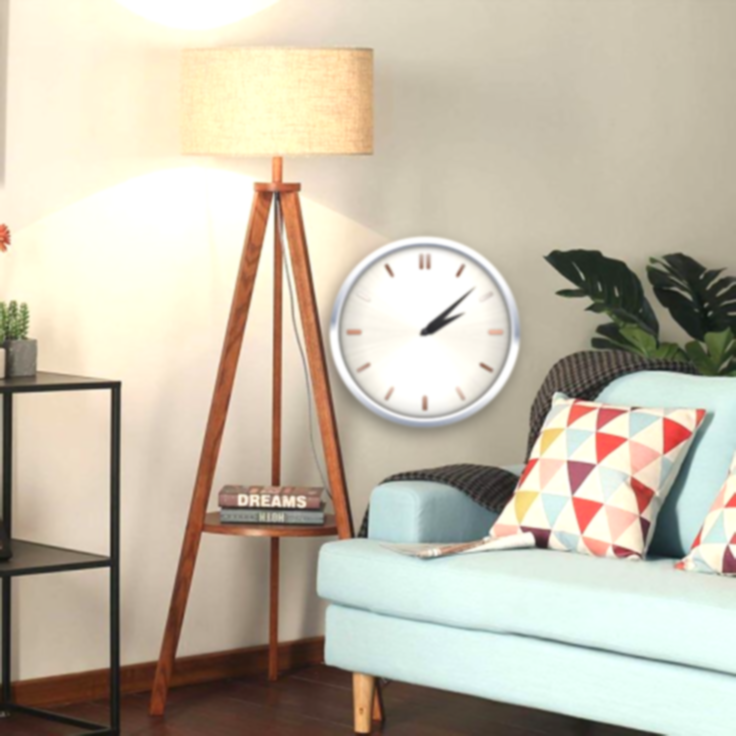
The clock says 2:08
